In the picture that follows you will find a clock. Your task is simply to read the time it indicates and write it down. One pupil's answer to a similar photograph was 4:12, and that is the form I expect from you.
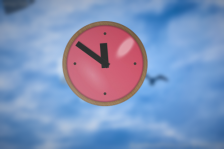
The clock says 11:51
